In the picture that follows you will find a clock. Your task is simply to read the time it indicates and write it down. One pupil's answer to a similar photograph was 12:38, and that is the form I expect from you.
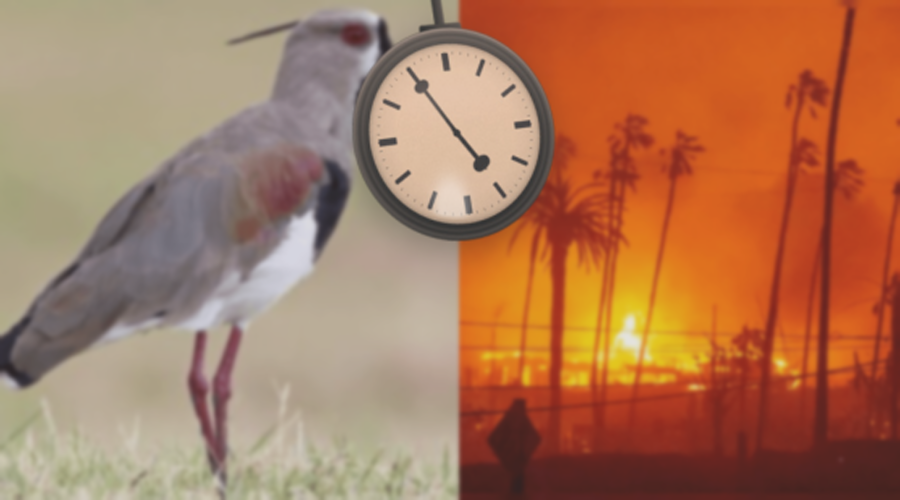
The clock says 4:55
